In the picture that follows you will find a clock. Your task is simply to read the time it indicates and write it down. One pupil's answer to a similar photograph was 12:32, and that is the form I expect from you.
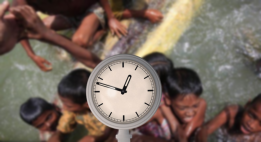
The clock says 12:48
